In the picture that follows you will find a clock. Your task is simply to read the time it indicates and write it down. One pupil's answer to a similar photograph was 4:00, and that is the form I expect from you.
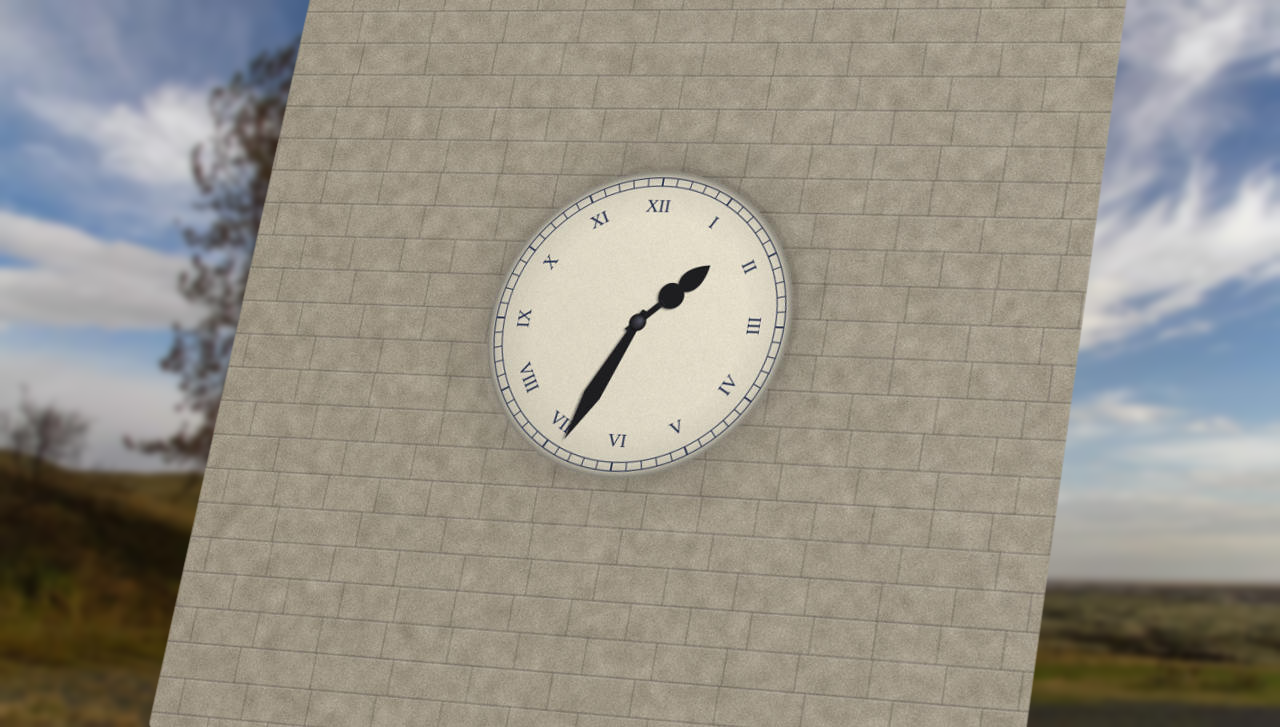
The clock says 1:34
